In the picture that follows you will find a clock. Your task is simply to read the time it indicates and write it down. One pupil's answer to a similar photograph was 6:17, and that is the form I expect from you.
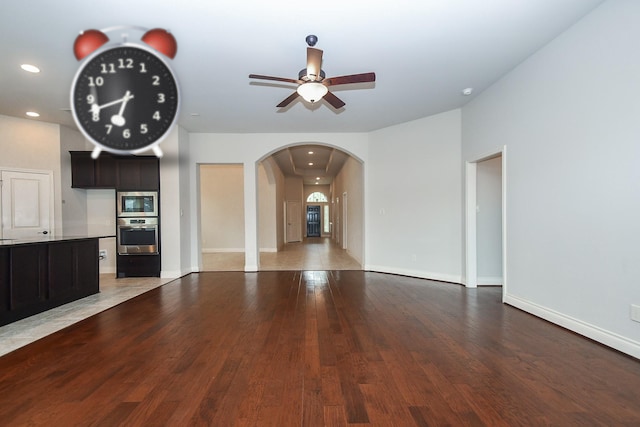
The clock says 6:42
